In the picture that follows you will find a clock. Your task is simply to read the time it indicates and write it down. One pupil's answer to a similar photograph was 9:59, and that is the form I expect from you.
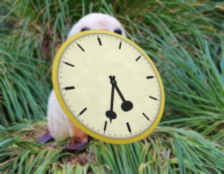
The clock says 5:34
